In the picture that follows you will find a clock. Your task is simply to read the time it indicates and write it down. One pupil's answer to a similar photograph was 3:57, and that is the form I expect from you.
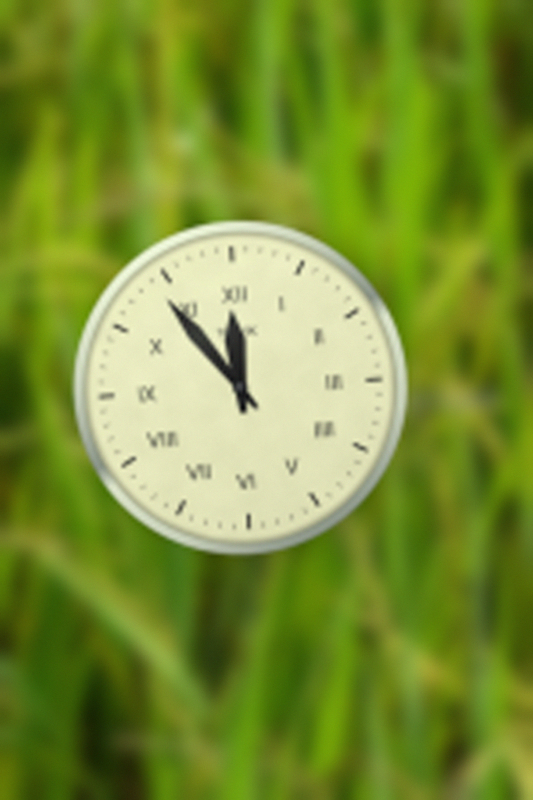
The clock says 11:54
